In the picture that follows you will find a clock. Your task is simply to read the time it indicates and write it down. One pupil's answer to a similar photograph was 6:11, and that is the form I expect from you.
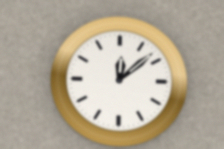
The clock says 12:08
